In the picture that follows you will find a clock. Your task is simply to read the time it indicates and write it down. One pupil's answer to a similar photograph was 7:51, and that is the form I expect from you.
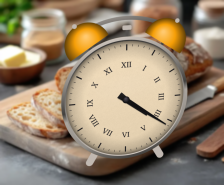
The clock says 4:21
